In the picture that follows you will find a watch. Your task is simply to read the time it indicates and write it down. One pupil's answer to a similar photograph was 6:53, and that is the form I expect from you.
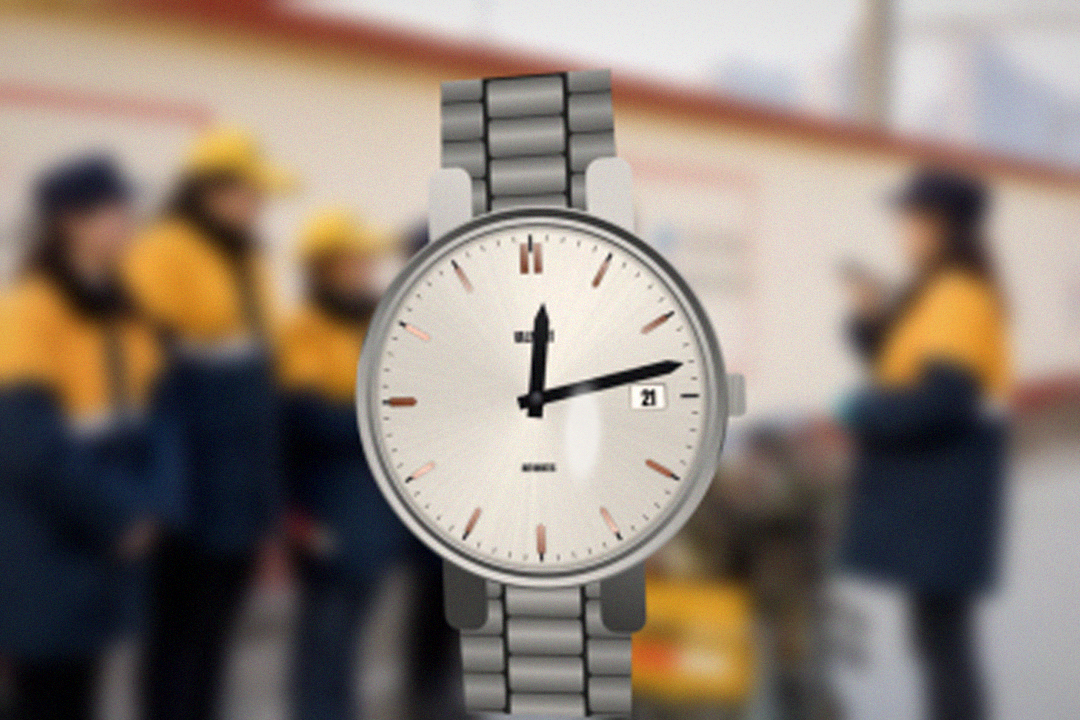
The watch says 12:13
